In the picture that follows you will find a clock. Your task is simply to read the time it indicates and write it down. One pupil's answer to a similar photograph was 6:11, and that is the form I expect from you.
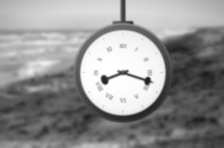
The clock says 8:18
